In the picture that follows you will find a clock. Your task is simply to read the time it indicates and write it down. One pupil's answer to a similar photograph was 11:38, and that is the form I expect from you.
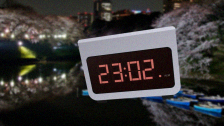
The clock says 23:02
